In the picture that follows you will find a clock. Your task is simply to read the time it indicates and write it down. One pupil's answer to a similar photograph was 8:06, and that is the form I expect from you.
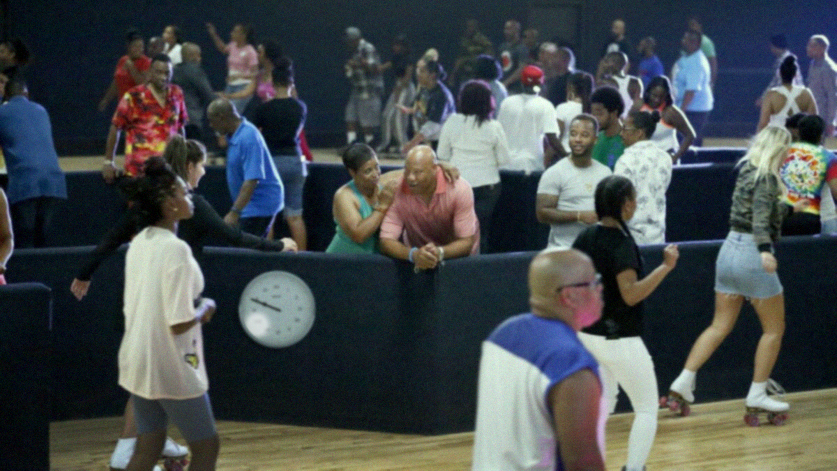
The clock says 9:49
